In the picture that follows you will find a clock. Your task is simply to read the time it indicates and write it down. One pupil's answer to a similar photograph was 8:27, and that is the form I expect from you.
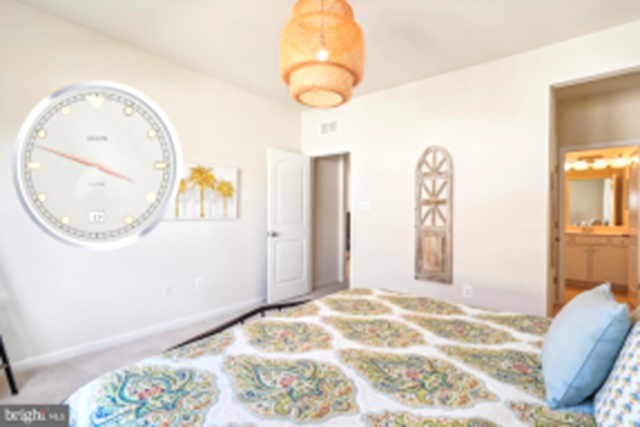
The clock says 3:48
